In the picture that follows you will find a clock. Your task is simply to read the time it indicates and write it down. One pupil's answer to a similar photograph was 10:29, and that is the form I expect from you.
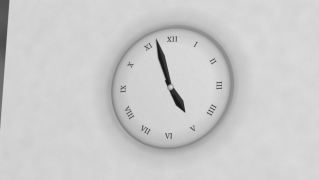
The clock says 4:57
